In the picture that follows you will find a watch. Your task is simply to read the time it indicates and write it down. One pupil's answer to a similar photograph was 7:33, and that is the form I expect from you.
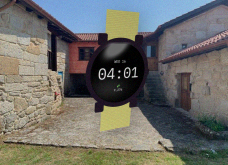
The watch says 4:01
